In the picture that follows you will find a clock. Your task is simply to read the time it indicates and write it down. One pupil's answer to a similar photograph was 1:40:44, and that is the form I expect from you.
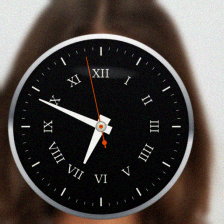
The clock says 6:48:58
